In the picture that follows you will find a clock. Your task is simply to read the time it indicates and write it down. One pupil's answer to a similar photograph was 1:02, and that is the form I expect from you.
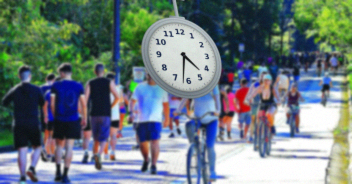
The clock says 4:32
